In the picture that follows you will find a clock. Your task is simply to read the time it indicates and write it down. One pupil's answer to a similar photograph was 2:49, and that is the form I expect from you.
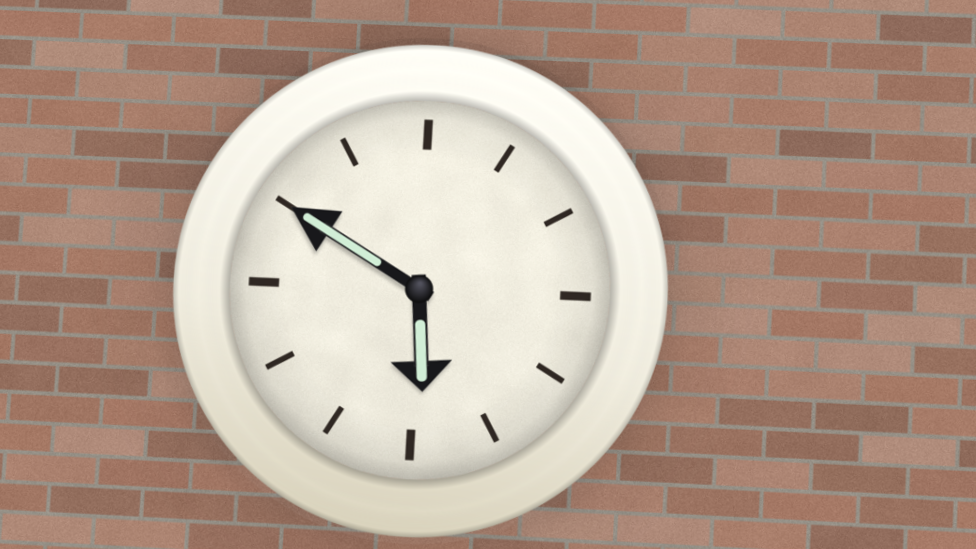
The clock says 5:50
